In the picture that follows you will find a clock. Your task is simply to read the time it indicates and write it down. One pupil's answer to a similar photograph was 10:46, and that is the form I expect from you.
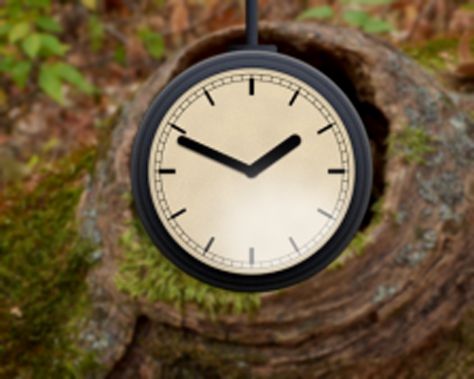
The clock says 1:49
